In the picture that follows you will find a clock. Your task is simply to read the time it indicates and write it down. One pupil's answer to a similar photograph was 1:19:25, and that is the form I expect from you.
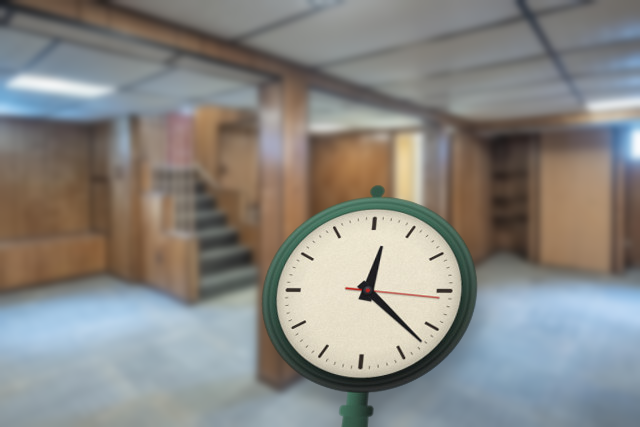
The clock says 12:22:16
